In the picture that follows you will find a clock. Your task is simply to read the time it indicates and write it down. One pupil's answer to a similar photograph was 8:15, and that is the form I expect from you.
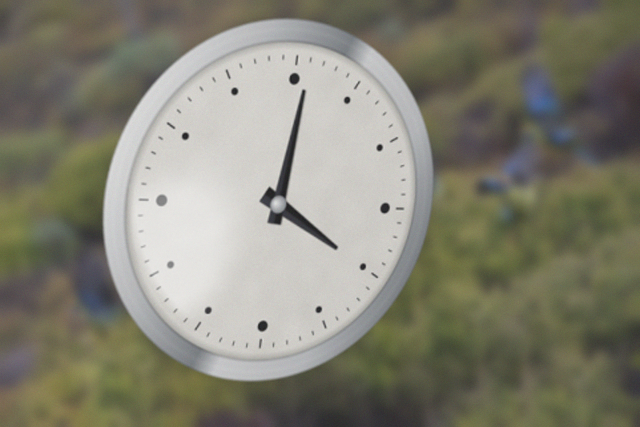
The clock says 4:01
